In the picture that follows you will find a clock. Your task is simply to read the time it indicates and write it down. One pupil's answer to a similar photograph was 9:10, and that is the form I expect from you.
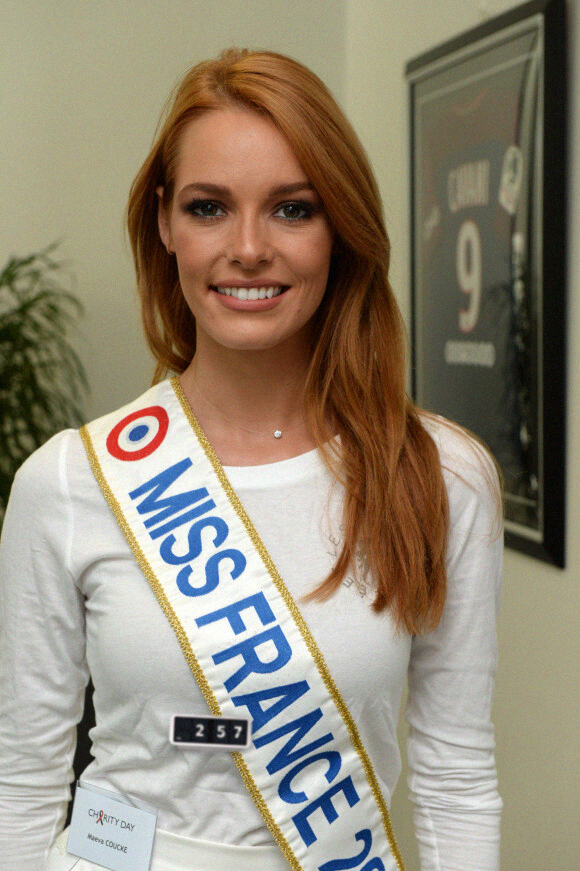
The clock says 2:57
